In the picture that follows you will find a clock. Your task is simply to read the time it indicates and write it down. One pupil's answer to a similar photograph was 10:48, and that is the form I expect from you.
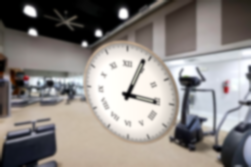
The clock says 3:04
